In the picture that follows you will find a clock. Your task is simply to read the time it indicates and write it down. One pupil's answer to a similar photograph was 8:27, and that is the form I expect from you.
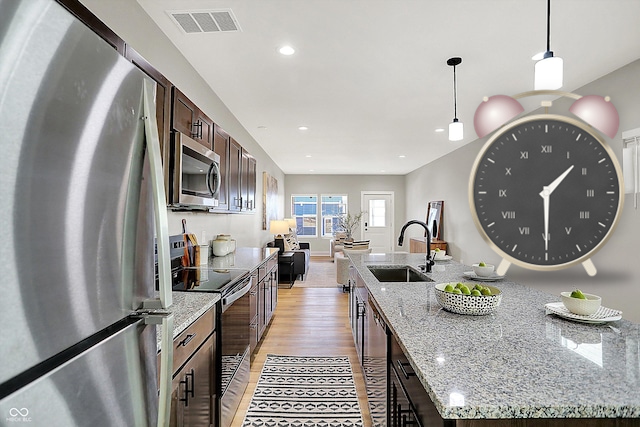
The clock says 1:30
